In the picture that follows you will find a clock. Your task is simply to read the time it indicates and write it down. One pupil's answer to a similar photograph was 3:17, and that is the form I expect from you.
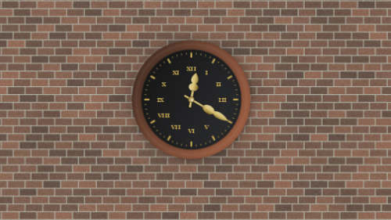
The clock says 12:20
